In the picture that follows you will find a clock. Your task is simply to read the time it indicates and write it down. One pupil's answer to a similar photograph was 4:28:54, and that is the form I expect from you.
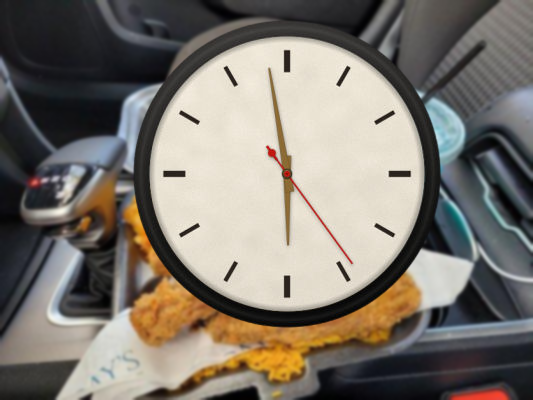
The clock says 5:58:24
